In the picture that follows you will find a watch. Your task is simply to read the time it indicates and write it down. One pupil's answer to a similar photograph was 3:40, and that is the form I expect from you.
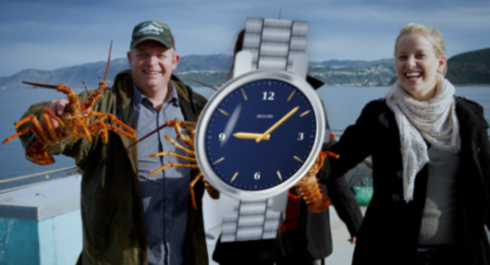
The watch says 9:08
